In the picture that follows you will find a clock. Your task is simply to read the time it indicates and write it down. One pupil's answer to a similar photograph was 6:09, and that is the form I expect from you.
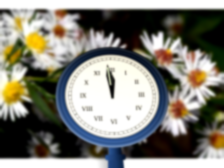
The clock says 11:59
